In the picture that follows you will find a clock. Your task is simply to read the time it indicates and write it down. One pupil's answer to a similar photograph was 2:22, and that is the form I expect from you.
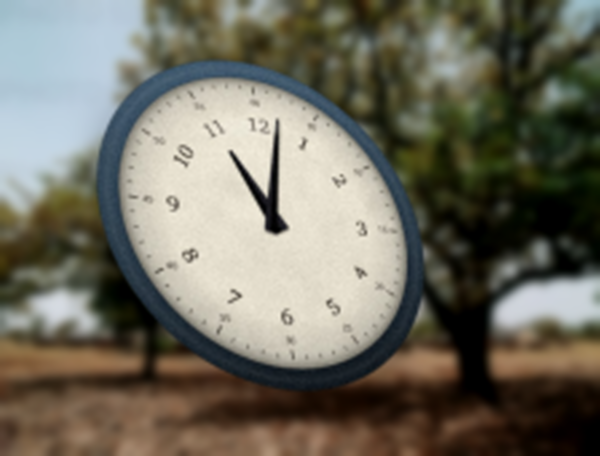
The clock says 11:02
